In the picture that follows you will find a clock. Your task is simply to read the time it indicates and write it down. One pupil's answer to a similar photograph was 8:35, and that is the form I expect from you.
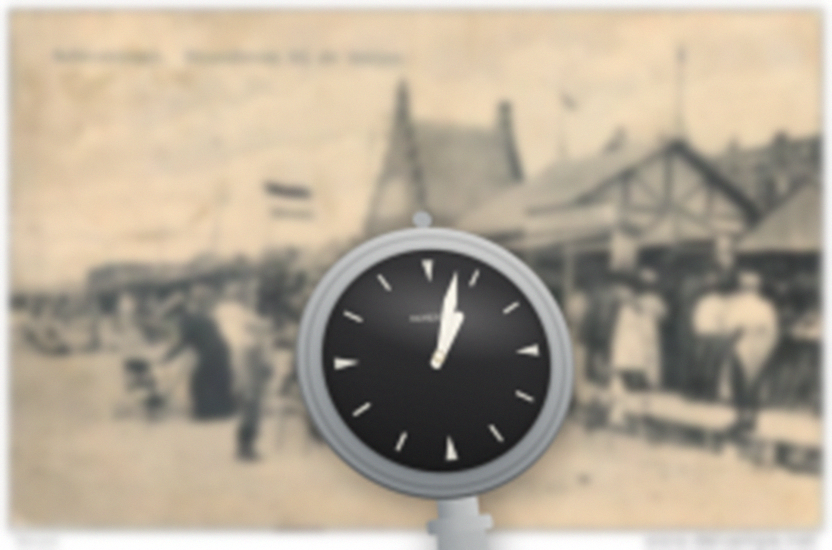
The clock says 1:03
